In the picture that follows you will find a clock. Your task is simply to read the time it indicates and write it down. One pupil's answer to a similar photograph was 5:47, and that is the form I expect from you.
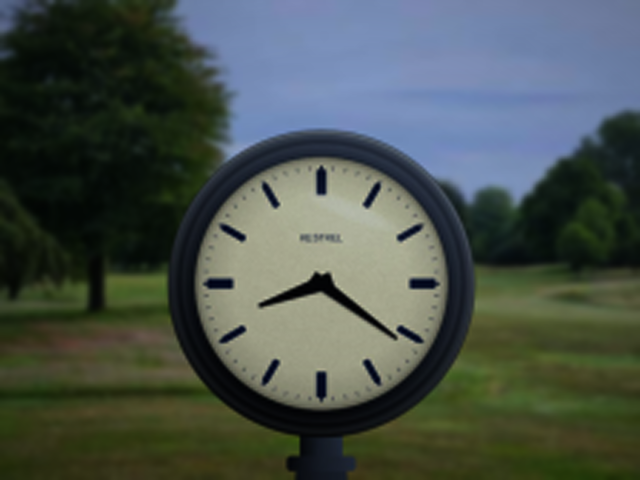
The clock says 8:21
